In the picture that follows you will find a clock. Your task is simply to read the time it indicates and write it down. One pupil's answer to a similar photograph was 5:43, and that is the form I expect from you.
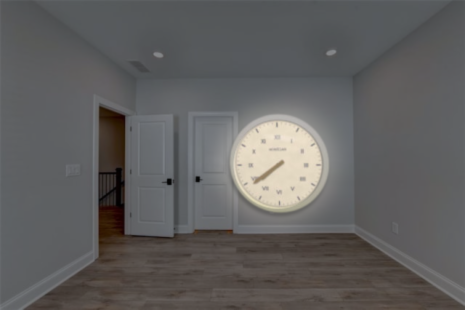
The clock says 7:39
